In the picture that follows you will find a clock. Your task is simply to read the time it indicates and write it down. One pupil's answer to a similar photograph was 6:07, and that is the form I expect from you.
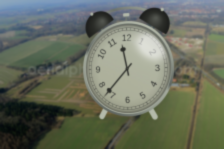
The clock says 11:37
